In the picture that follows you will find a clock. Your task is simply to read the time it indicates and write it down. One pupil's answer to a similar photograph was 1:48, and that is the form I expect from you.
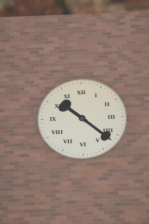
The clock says 10:22
